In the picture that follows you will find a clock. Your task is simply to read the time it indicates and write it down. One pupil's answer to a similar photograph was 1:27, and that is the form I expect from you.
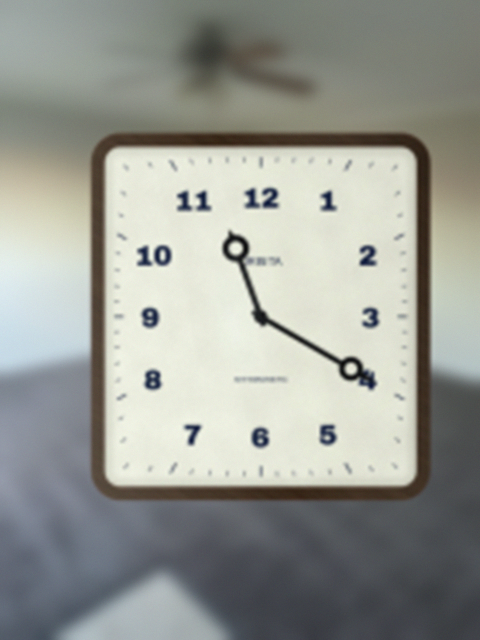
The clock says 11:20
